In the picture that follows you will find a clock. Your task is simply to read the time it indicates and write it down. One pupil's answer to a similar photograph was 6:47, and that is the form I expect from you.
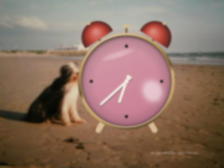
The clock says 6:38
